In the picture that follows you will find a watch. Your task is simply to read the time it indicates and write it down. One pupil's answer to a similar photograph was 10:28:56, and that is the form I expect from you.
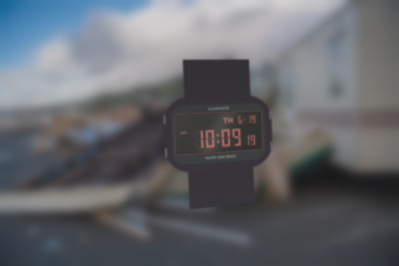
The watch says 10:09:19
